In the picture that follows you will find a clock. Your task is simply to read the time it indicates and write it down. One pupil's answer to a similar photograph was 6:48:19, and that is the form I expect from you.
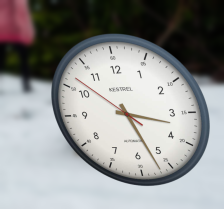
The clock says 3:26:52
